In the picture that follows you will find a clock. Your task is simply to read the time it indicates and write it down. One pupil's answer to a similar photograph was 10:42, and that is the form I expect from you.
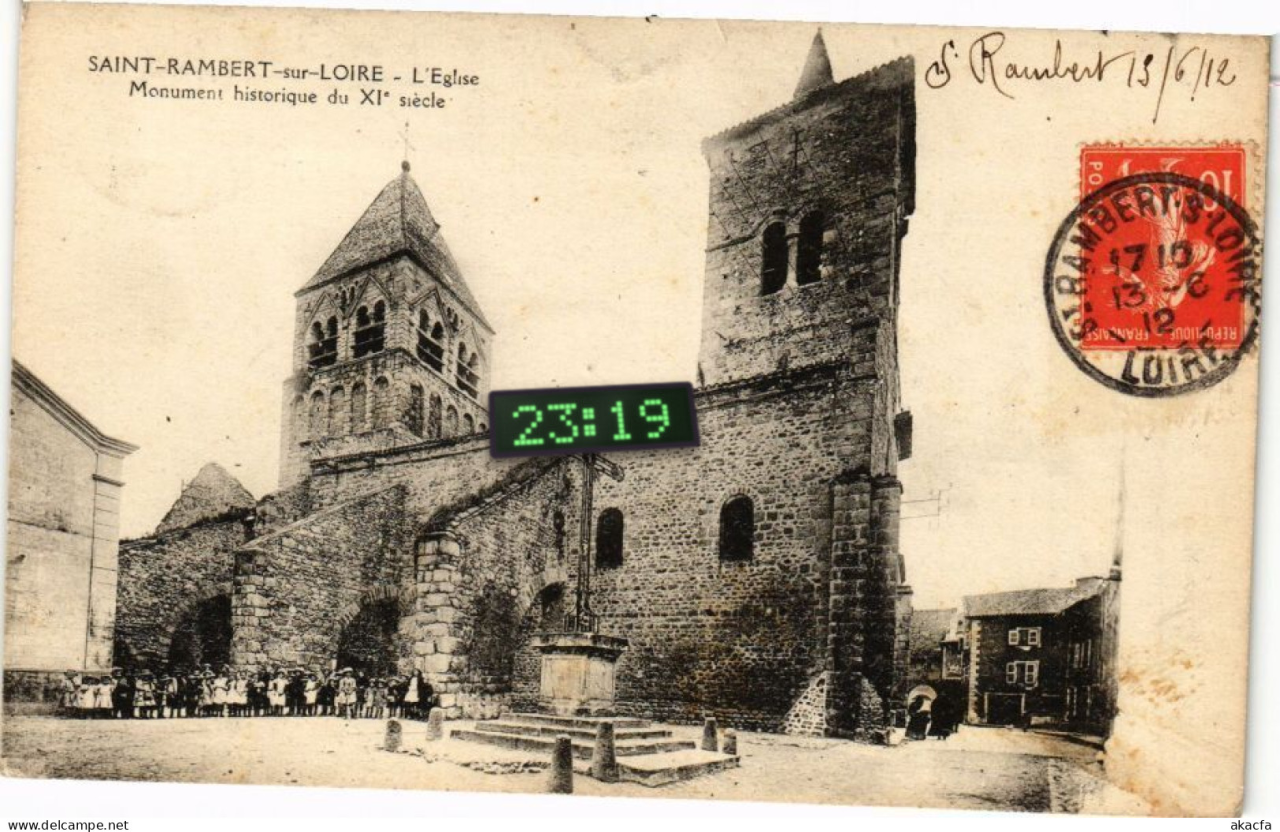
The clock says 23:19
